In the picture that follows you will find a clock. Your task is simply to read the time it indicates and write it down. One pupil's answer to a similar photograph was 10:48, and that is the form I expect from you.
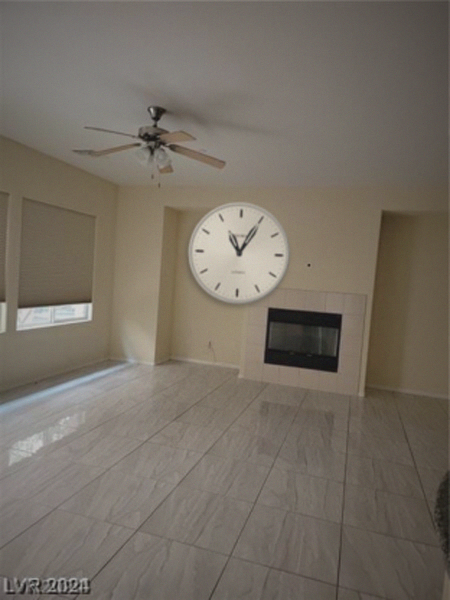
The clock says 11:05
